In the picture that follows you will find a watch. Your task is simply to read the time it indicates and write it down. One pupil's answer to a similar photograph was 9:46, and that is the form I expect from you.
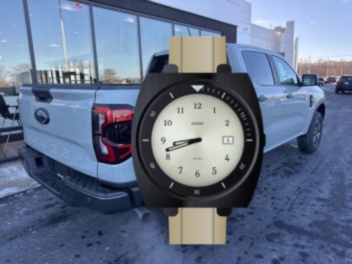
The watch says 8:42
